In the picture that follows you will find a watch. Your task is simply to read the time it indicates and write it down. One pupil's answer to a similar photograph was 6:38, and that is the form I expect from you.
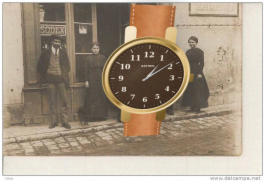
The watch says 1:09
